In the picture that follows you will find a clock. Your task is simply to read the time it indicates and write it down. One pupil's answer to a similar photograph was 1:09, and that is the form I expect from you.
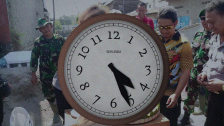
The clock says 4:26
